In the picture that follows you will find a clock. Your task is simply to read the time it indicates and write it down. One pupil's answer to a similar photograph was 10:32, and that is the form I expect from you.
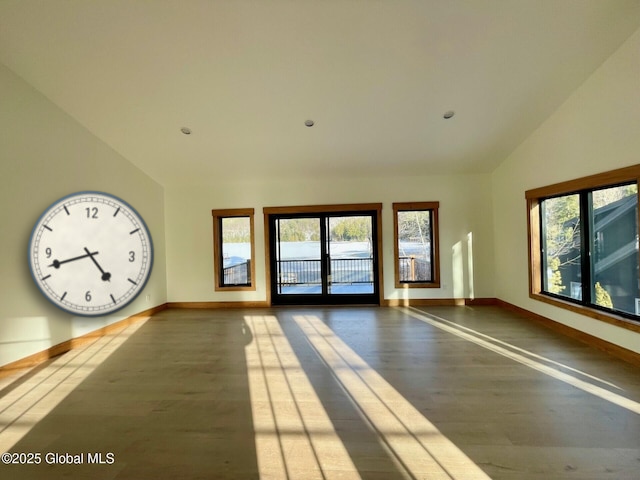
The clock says 4:42
